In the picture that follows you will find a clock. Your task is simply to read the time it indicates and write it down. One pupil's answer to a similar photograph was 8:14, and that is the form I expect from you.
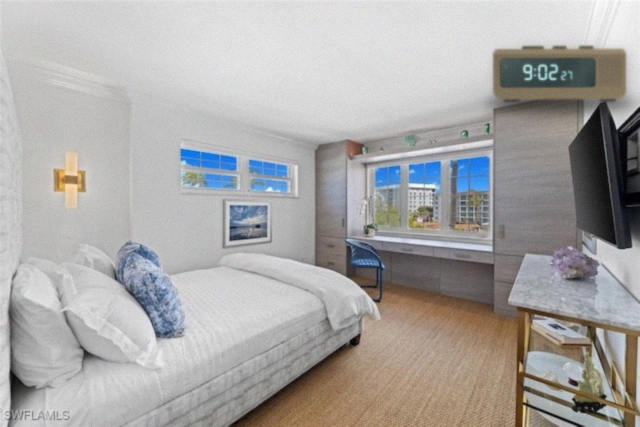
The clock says 9:02
